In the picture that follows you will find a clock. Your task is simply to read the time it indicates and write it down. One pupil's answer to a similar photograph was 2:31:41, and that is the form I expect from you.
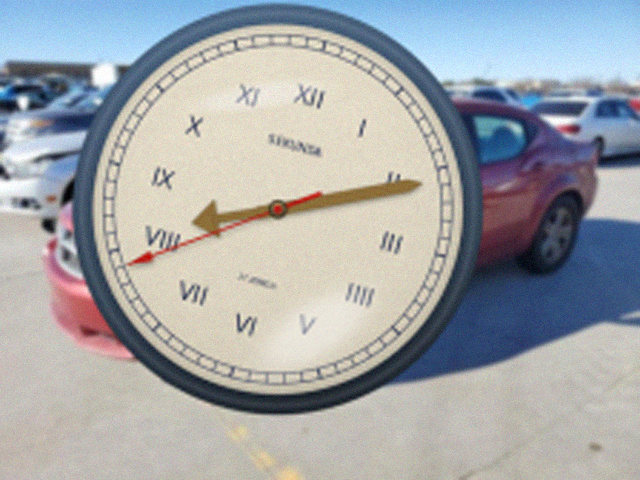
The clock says 8:10:39
